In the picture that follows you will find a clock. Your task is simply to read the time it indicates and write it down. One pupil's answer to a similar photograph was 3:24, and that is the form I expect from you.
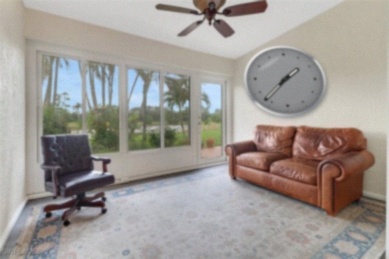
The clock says 1:37
